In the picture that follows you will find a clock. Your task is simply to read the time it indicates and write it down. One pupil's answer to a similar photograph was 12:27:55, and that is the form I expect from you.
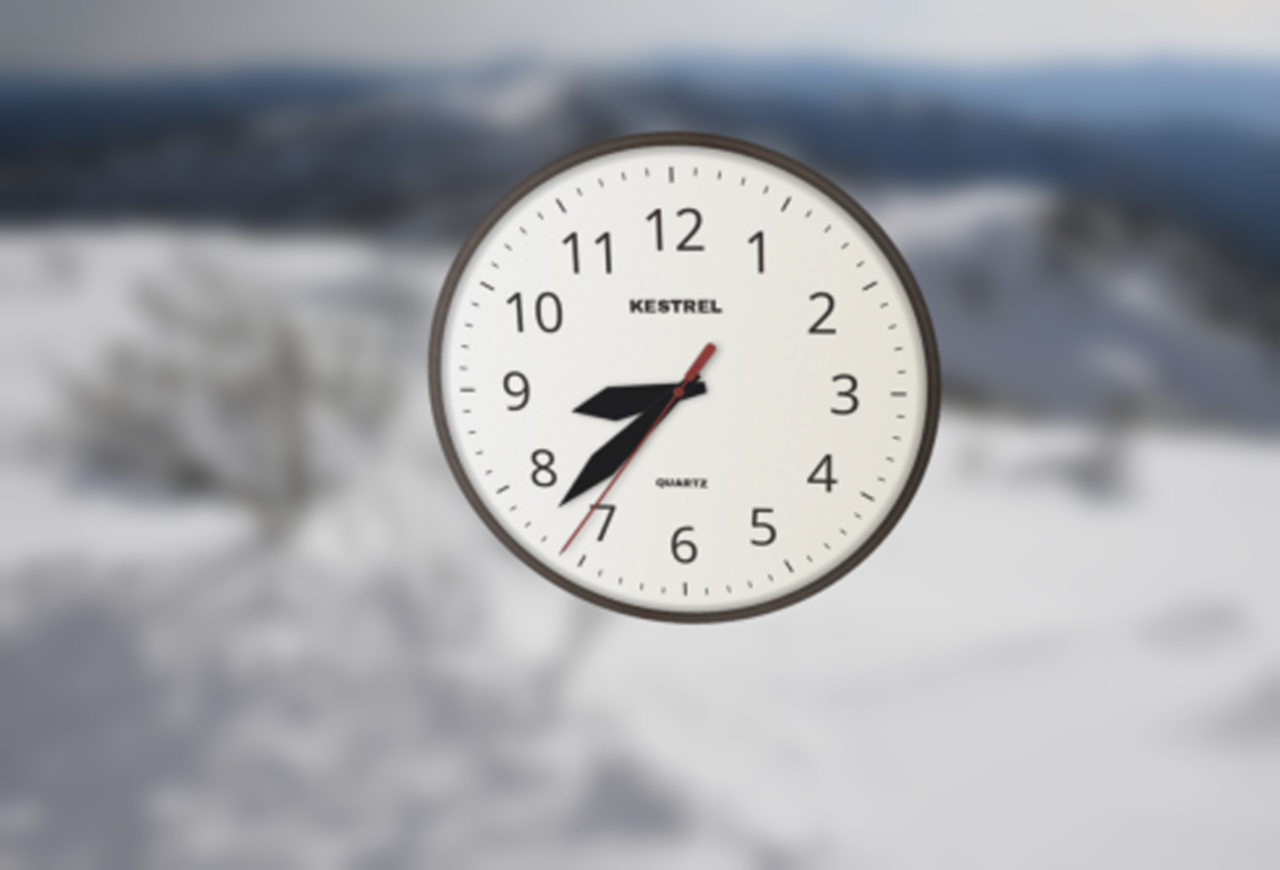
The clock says 8:37:36
